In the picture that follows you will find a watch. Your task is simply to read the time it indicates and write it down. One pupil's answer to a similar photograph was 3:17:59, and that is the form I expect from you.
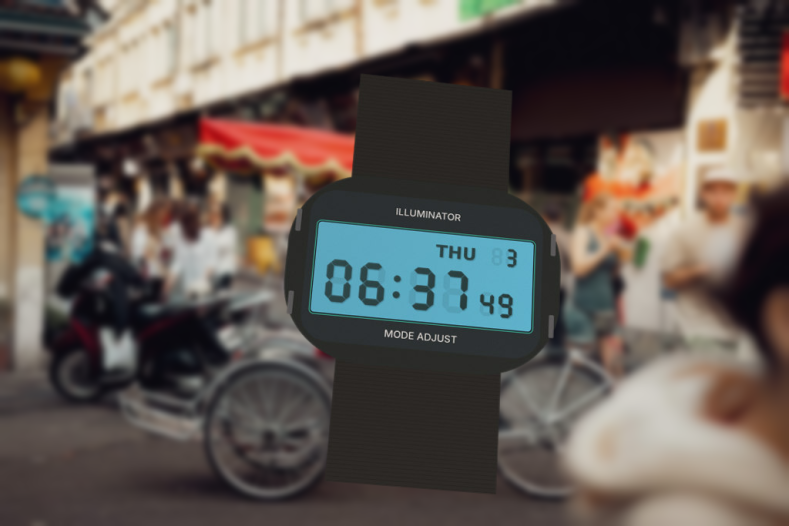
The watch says 6:37:49
